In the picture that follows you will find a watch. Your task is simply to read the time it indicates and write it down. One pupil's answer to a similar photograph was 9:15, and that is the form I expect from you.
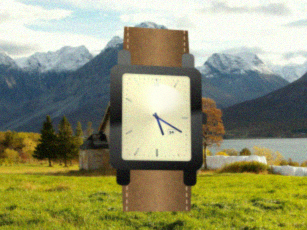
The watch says 5:20
